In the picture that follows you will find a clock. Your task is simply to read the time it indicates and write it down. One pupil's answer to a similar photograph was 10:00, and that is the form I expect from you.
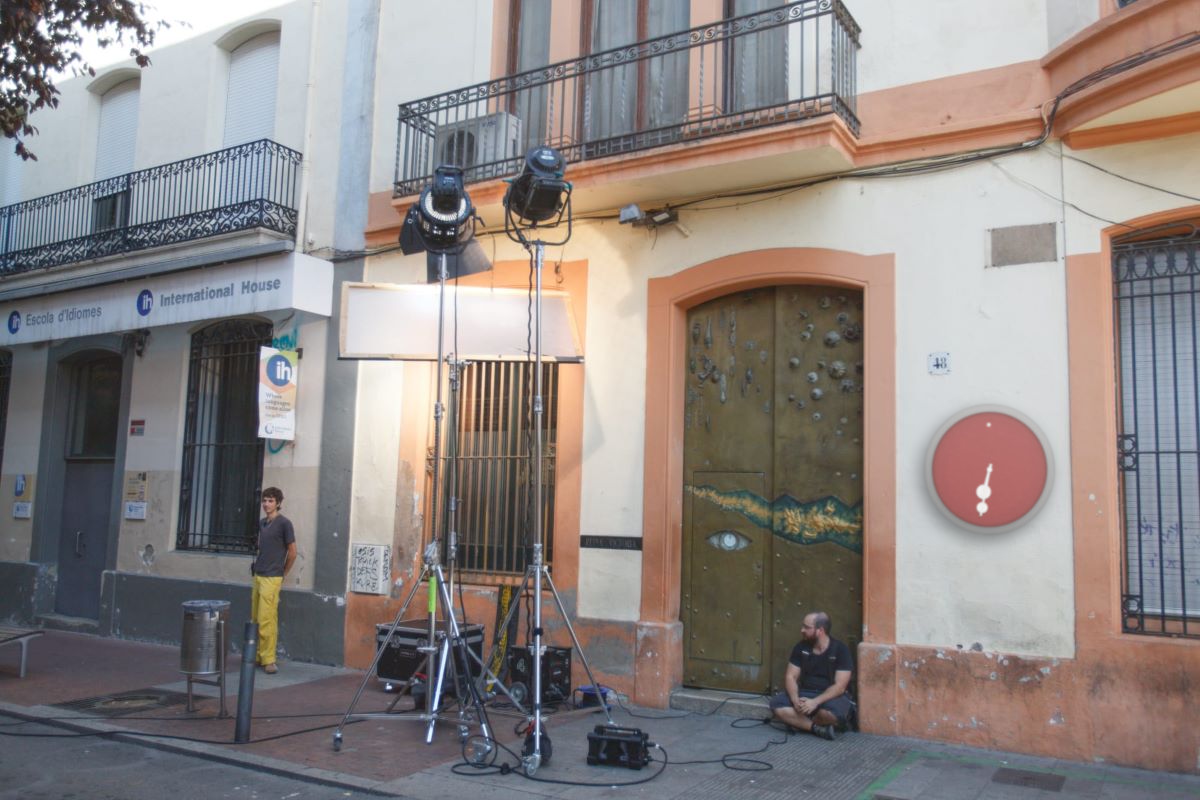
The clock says 6:32
